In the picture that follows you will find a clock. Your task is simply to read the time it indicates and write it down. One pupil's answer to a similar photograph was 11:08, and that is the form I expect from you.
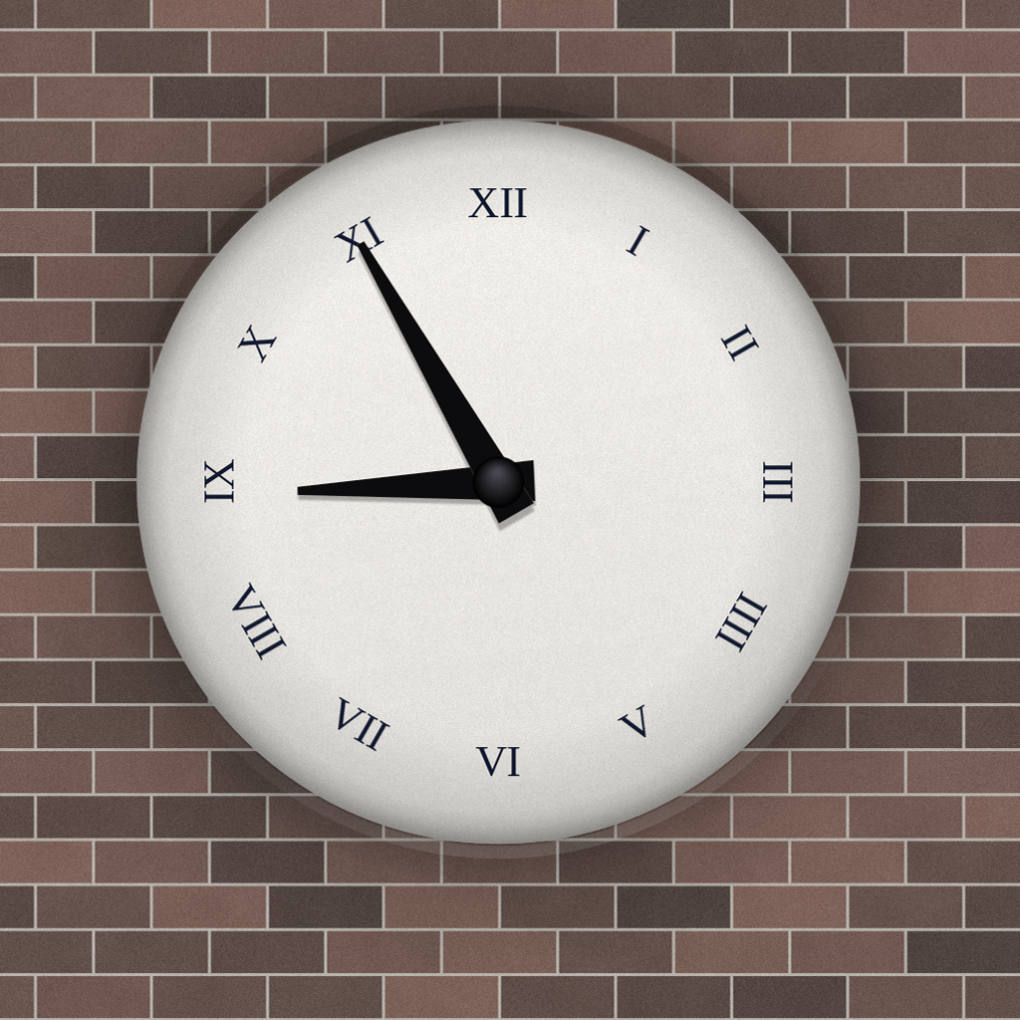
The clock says 8:55
